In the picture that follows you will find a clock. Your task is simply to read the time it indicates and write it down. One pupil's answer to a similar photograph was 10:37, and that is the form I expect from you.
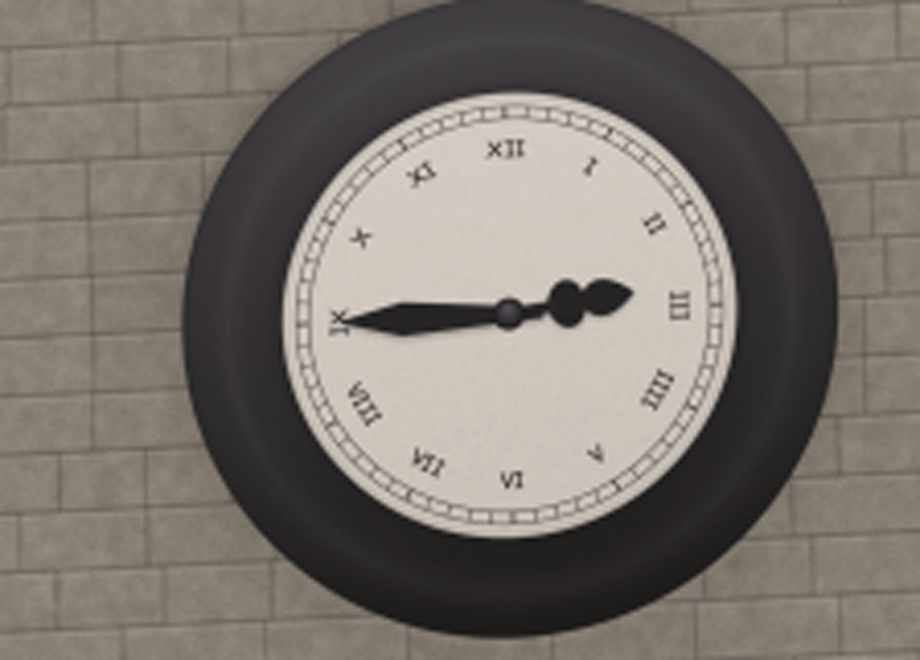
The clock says 2:45
